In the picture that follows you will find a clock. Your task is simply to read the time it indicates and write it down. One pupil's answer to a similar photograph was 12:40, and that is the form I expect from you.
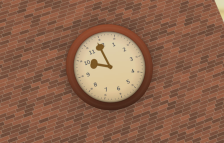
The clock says 9:59
